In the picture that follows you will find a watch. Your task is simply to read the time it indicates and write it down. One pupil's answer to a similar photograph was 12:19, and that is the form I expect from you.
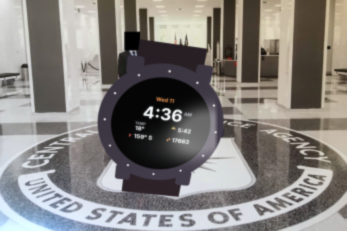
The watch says 4:36
